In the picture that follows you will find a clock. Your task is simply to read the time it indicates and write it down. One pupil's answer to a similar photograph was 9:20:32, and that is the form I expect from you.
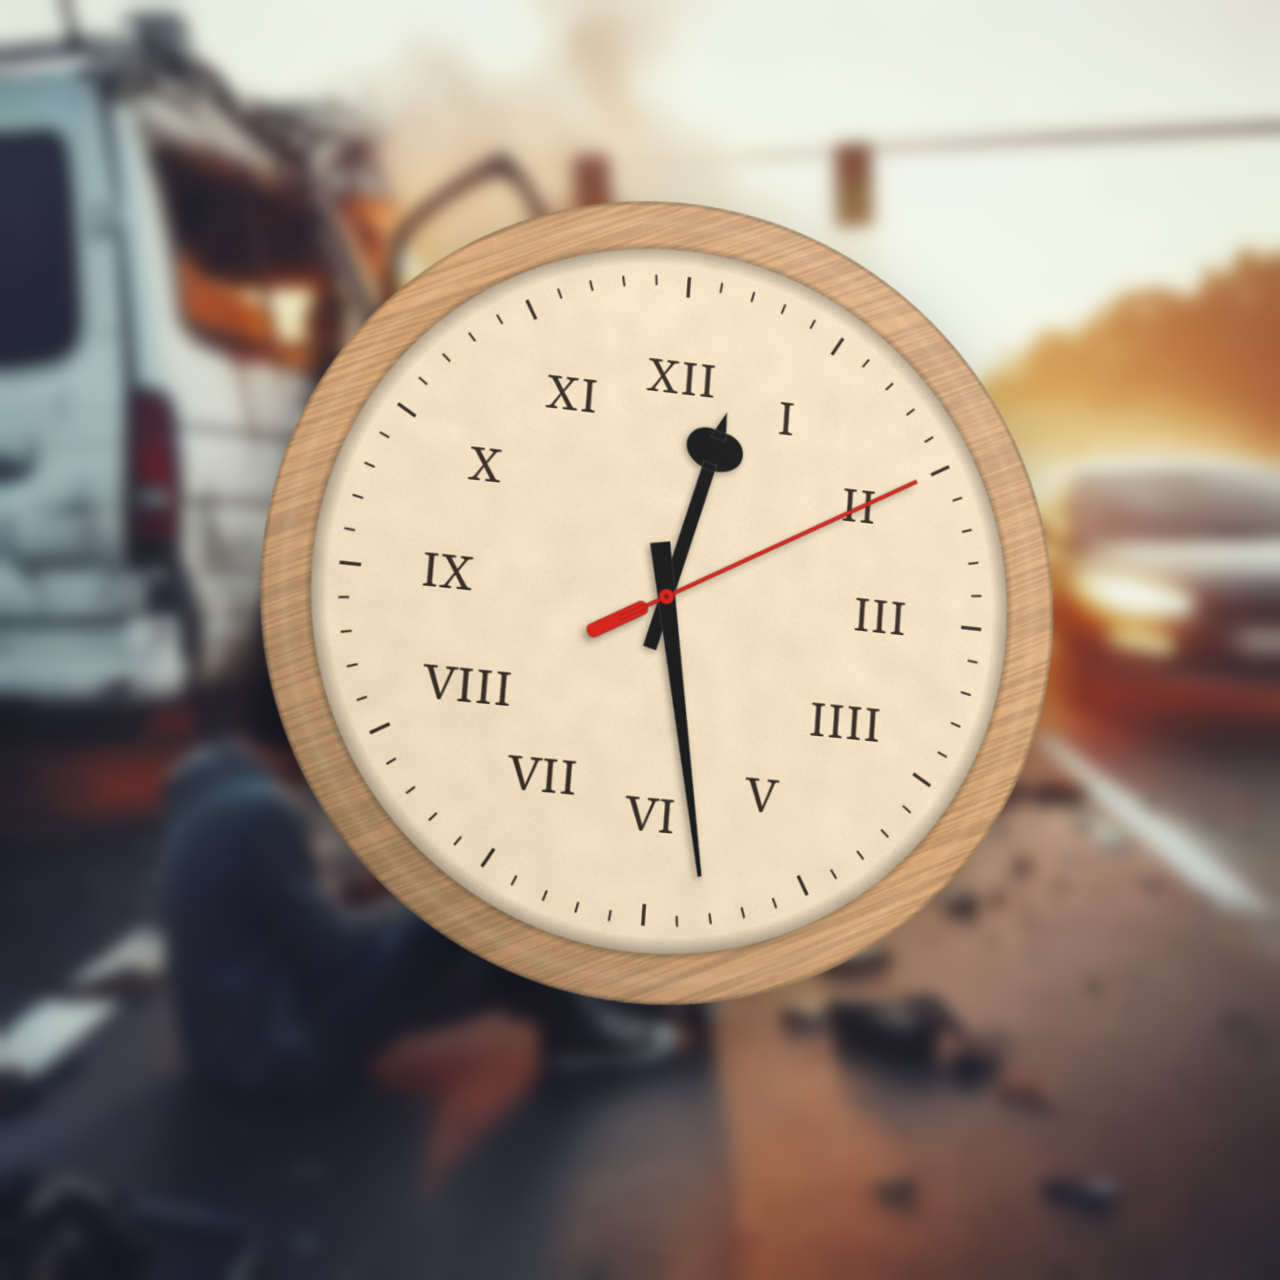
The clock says 12:28:10
